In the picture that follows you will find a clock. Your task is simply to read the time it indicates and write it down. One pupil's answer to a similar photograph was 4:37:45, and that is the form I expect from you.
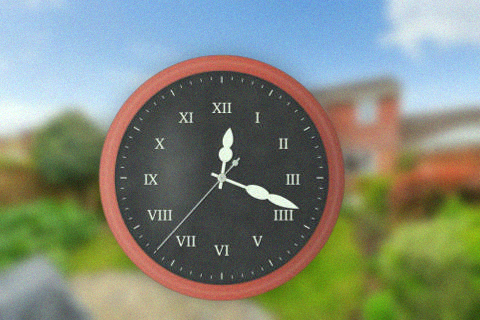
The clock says 12:18:37
